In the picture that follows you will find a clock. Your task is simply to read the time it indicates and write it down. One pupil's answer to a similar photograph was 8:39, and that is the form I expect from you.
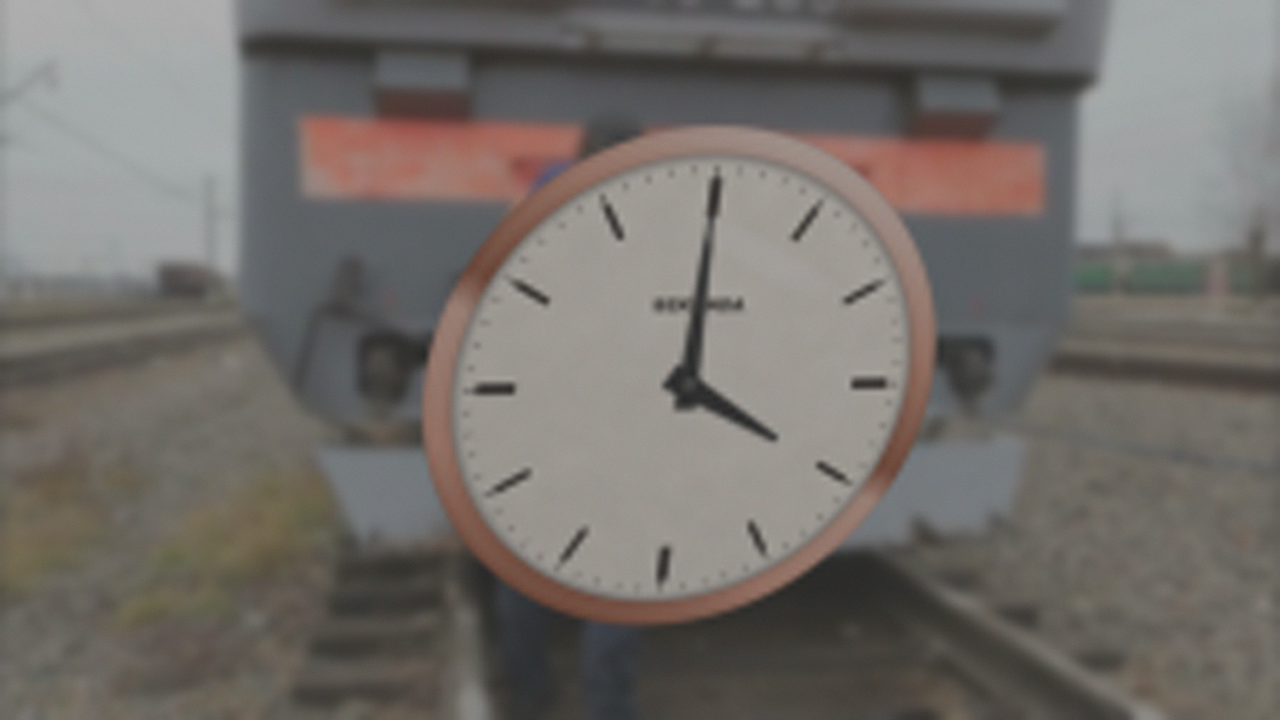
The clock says 4:00
